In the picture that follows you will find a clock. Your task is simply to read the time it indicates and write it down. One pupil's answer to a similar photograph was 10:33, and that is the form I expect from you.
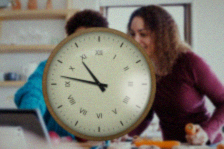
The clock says 10:47
